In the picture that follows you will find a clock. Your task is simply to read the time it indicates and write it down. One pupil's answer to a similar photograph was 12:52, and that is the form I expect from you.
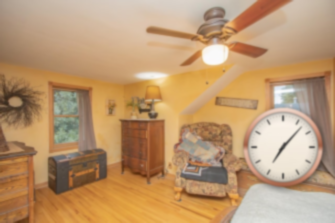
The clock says 7:07
